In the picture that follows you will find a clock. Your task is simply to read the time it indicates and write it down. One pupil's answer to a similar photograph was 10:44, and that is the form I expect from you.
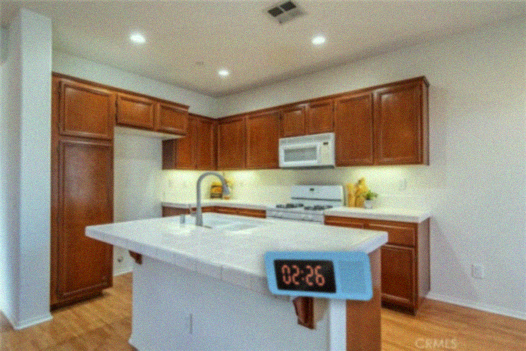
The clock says 2:26
